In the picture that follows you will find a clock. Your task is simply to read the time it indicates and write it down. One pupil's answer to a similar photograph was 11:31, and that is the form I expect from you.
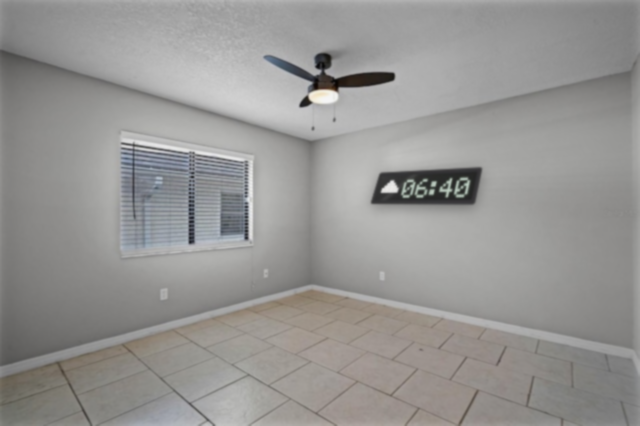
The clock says 6:40
